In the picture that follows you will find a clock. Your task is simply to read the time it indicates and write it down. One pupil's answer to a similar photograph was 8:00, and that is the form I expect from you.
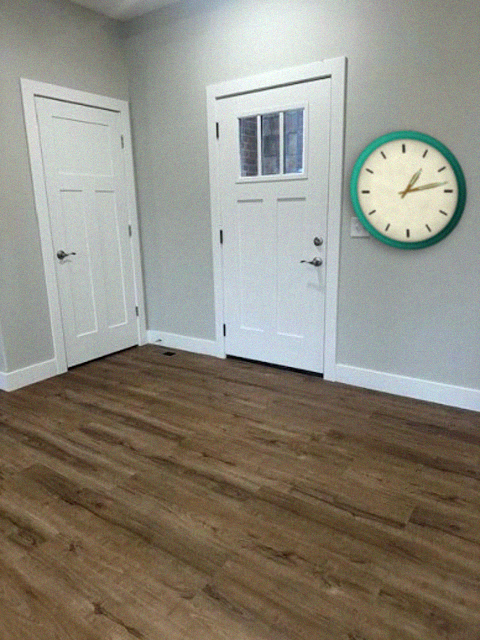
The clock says 1:13
